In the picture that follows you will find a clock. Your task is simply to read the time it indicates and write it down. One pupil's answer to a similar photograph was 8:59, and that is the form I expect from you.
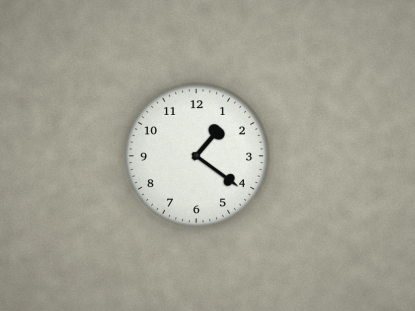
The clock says 1:21
